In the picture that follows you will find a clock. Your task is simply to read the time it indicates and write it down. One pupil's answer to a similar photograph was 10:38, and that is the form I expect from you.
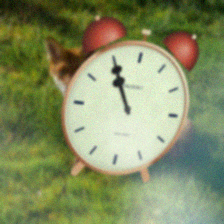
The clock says 10:55
